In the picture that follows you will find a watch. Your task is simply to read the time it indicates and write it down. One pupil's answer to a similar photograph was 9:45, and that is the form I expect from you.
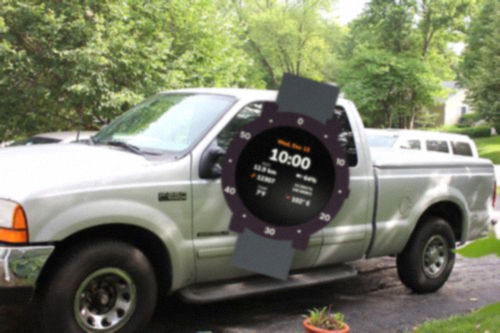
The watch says 10:00
